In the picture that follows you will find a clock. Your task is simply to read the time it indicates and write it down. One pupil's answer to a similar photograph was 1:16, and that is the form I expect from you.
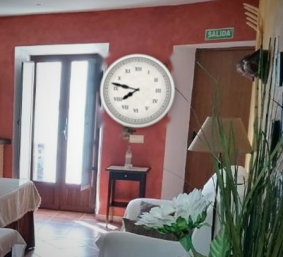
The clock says 7:47
